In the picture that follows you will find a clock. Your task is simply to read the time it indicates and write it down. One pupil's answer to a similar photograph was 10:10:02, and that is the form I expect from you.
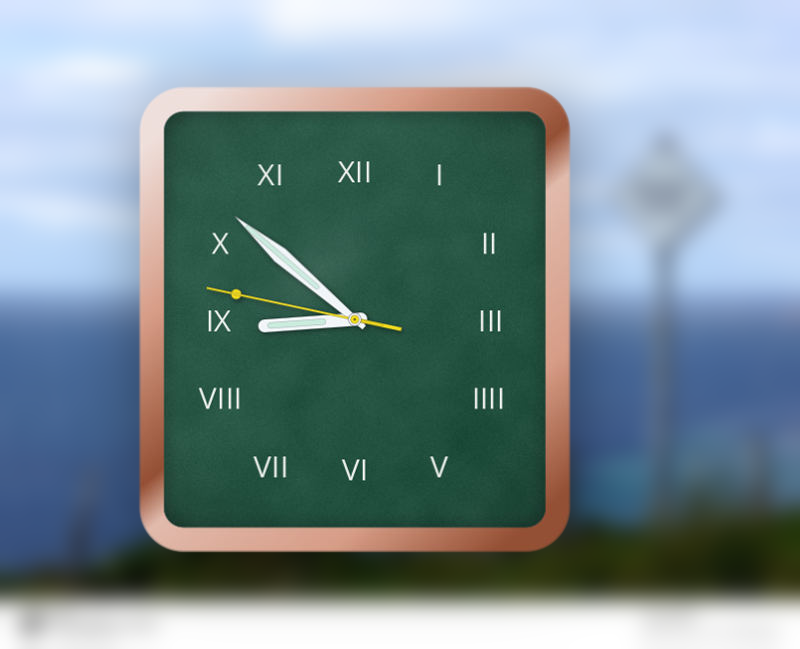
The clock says 8:51:47
